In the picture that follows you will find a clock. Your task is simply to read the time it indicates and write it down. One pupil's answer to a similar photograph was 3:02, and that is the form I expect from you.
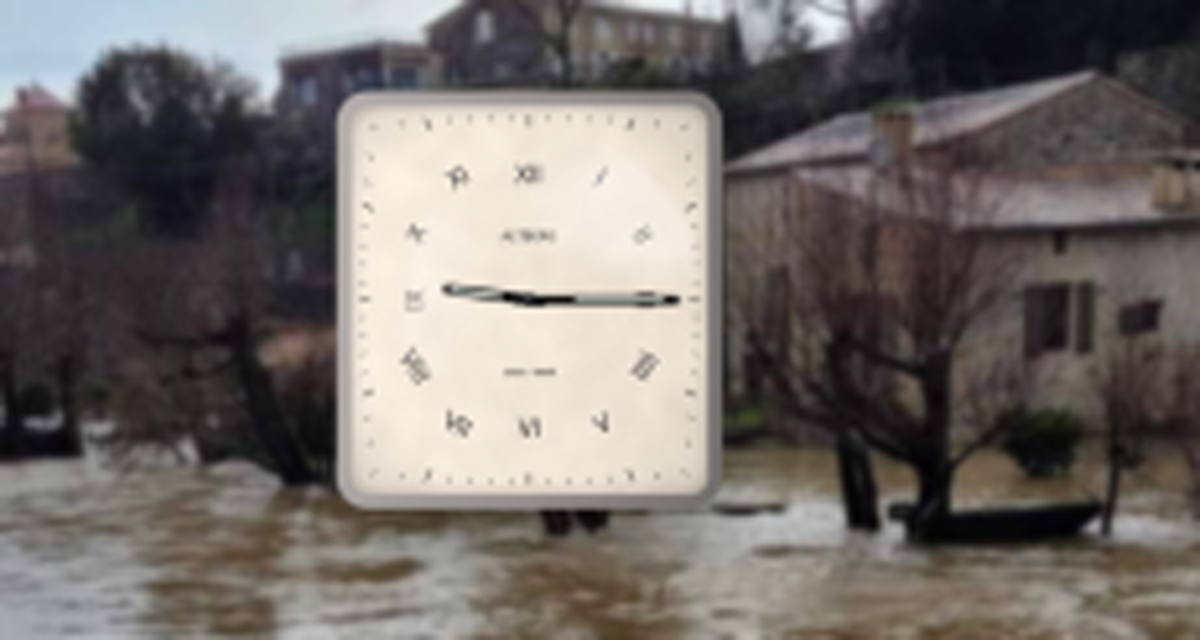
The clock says 9:15
